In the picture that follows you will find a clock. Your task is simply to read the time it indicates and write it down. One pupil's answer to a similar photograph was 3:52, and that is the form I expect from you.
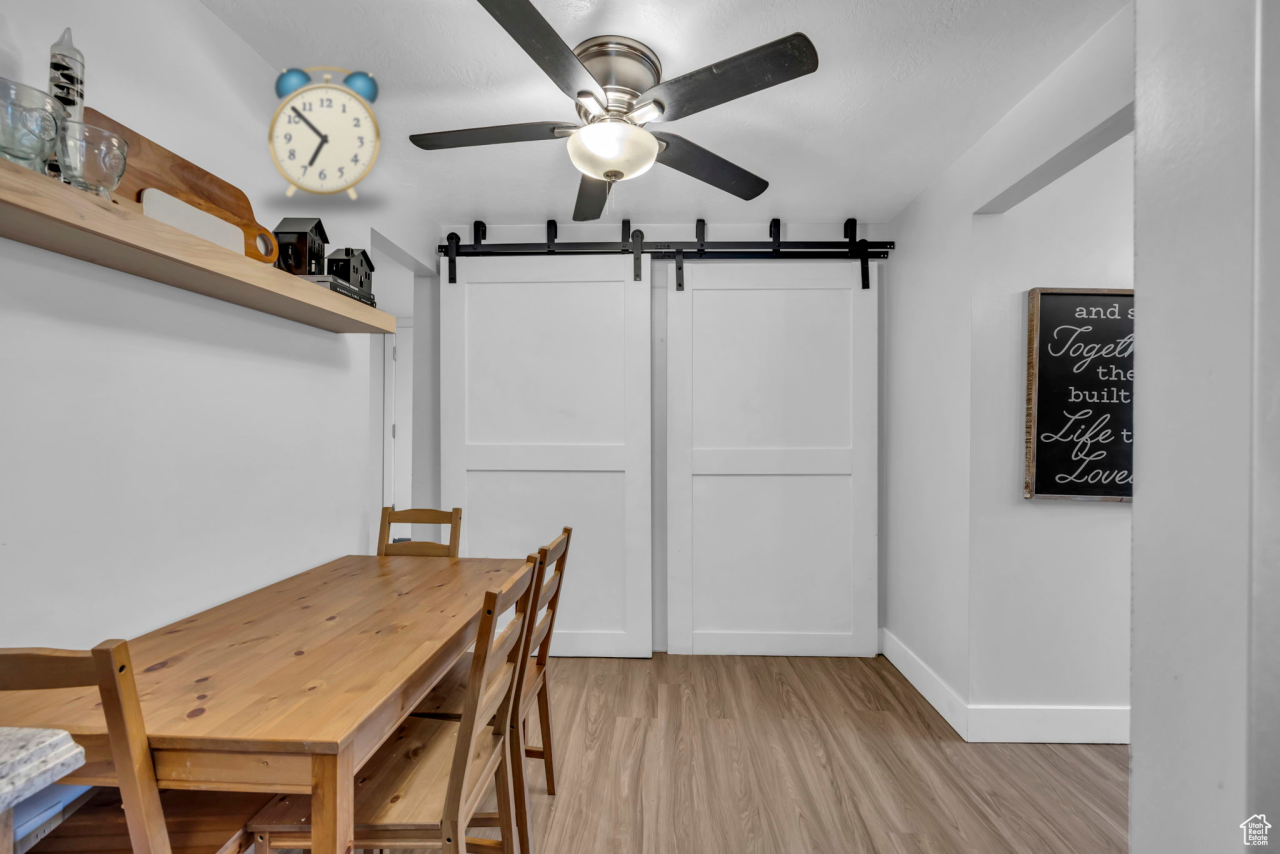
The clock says 6:52
